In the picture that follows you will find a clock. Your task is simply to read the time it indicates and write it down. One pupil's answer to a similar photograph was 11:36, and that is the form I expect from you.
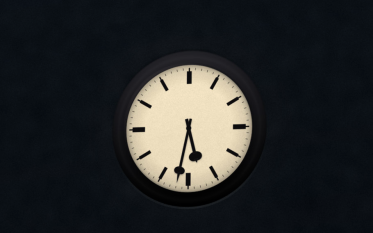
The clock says 5:32
